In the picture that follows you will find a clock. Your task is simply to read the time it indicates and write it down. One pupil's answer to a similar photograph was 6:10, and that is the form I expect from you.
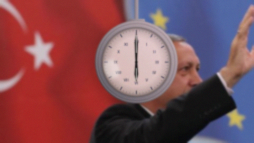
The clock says 6:00
